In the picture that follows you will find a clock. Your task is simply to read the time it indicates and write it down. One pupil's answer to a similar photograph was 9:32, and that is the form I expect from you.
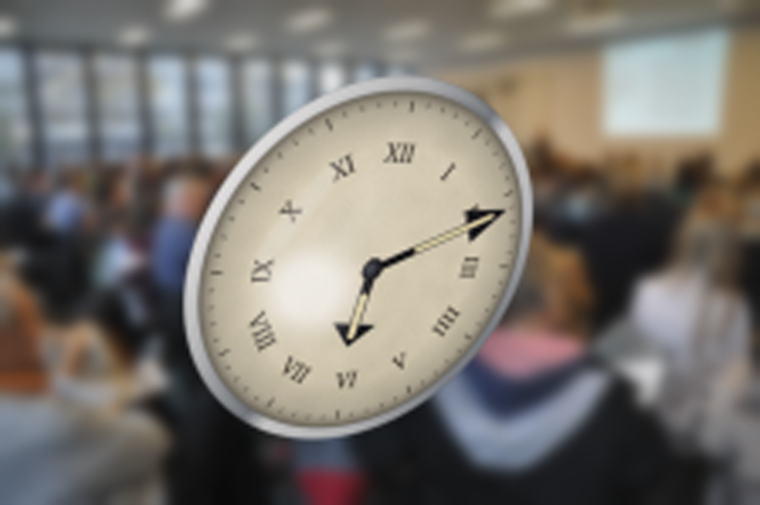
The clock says 6:11
